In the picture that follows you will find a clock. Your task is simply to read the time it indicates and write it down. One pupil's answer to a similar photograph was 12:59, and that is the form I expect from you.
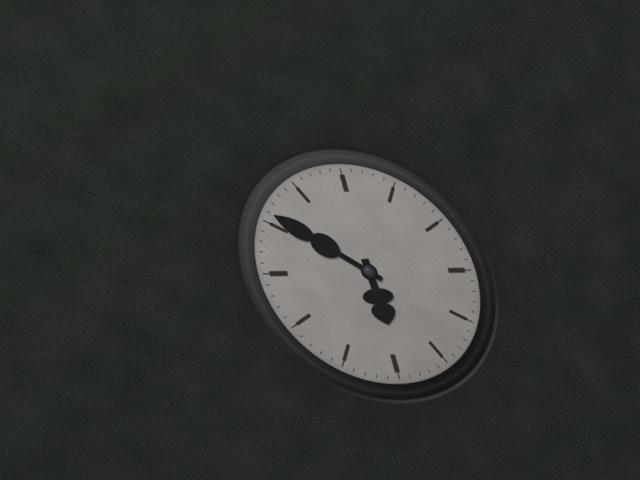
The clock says 5:51
